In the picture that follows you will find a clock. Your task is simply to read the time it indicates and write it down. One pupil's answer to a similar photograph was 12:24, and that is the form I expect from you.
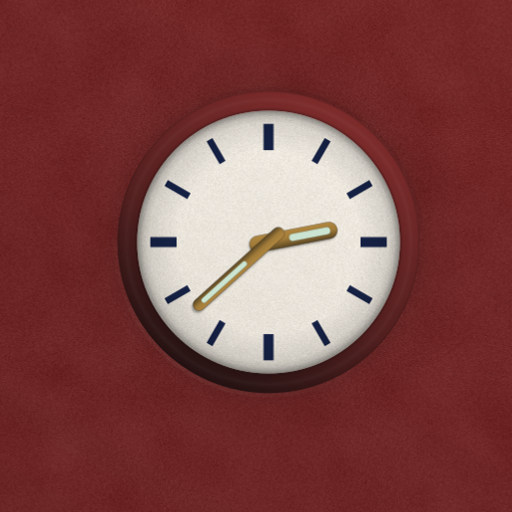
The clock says 2:38
